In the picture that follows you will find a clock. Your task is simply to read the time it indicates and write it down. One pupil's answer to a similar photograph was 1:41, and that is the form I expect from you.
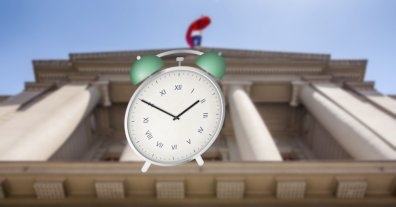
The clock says 1:50
